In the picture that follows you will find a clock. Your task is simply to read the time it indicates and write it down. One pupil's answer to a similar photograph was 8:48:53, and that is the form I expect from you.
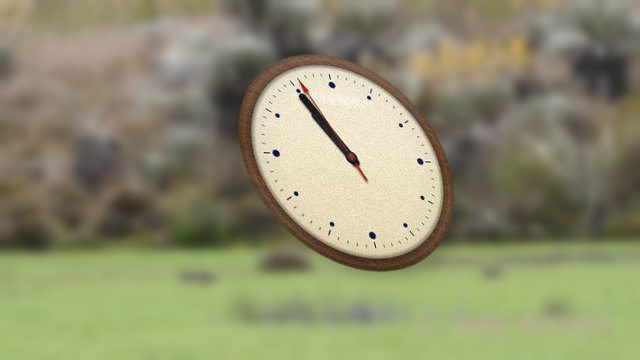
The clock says 10:54:56
